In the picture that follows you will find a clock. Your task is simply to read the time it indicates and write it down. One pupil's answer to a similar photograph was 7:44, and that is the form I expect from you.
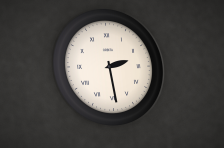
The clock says 2:29
